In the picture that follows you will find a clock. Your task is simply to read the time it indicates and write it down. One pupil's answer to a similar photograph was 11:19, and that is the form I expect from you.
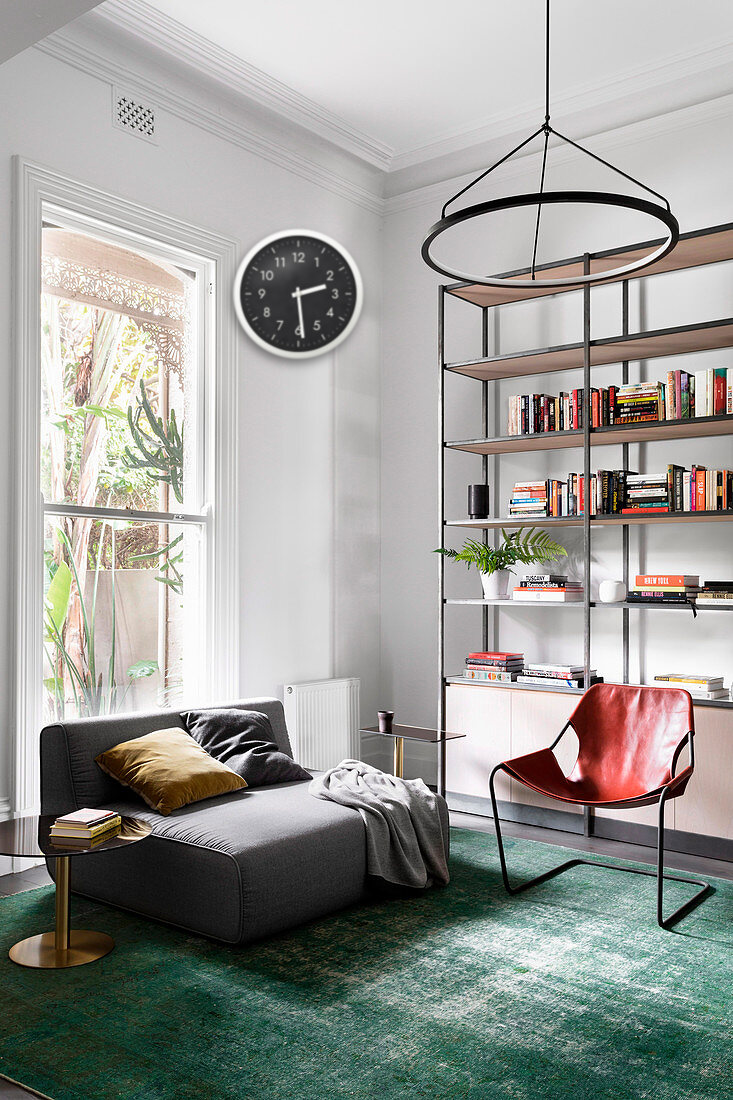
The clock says 2:29
